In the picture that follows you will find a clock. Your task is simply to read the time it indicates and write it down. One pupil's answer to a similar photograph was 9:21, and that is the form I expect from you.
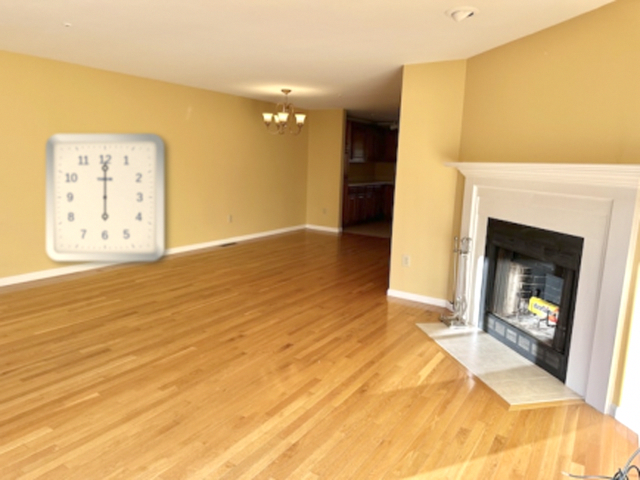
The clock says 6:00
